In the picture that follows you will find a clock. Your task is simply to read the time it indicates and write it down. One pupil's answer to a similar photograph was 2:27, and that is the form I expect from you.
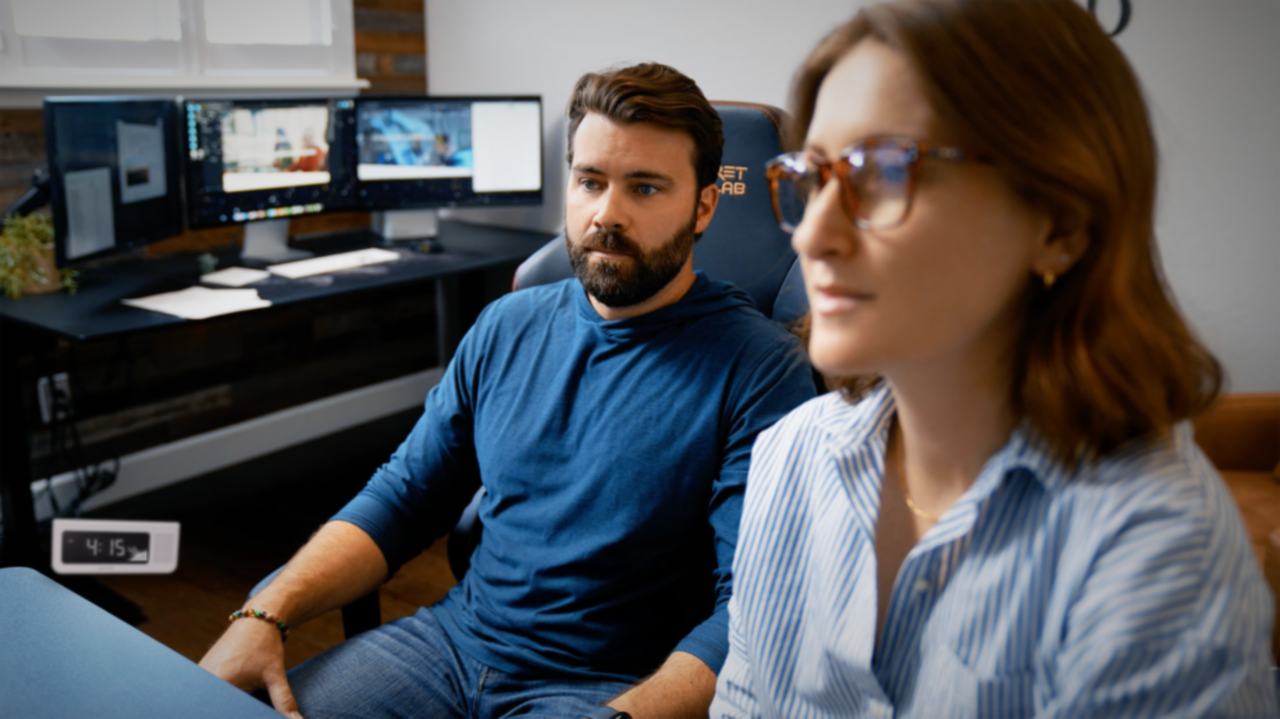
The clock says 4:15
